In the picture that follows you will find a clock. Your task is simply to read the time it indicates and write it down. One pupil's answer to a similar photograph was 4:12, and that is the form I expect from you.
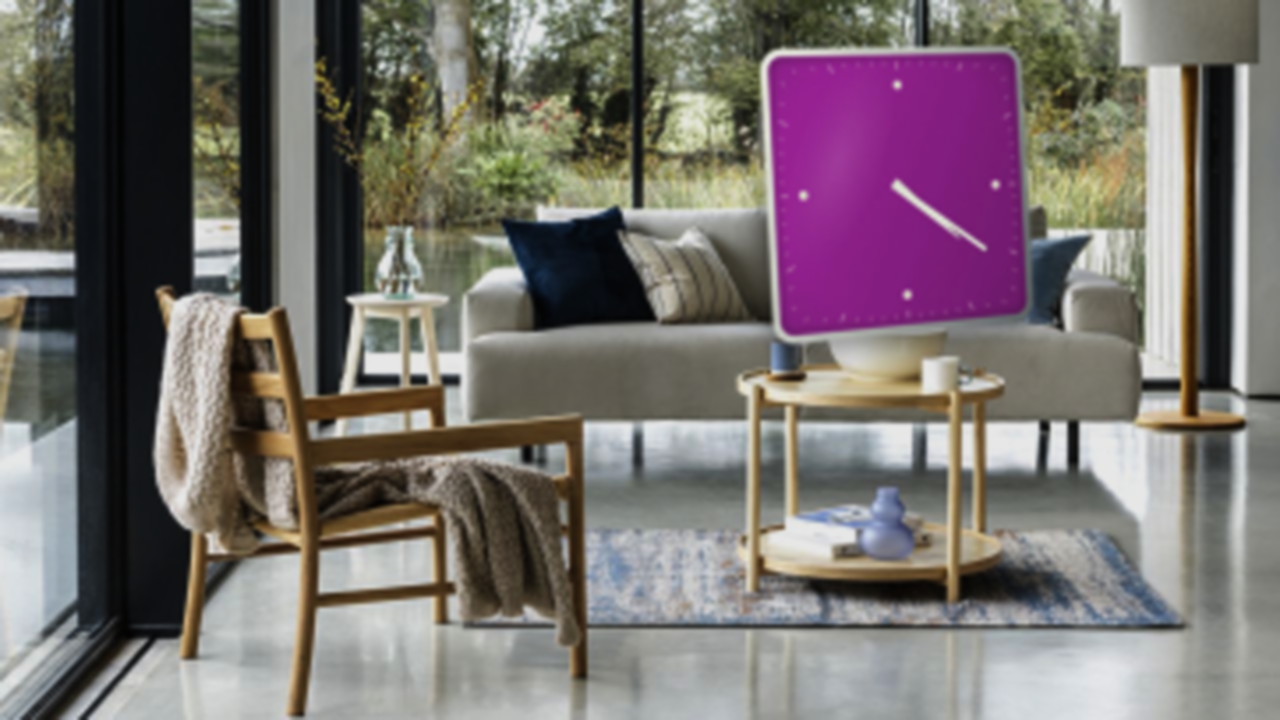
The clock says 4:21
